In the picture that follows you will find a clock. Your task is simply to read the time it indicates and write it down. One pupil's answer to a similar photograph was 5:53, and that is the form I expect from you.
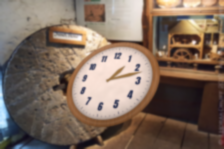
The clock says 1:12
